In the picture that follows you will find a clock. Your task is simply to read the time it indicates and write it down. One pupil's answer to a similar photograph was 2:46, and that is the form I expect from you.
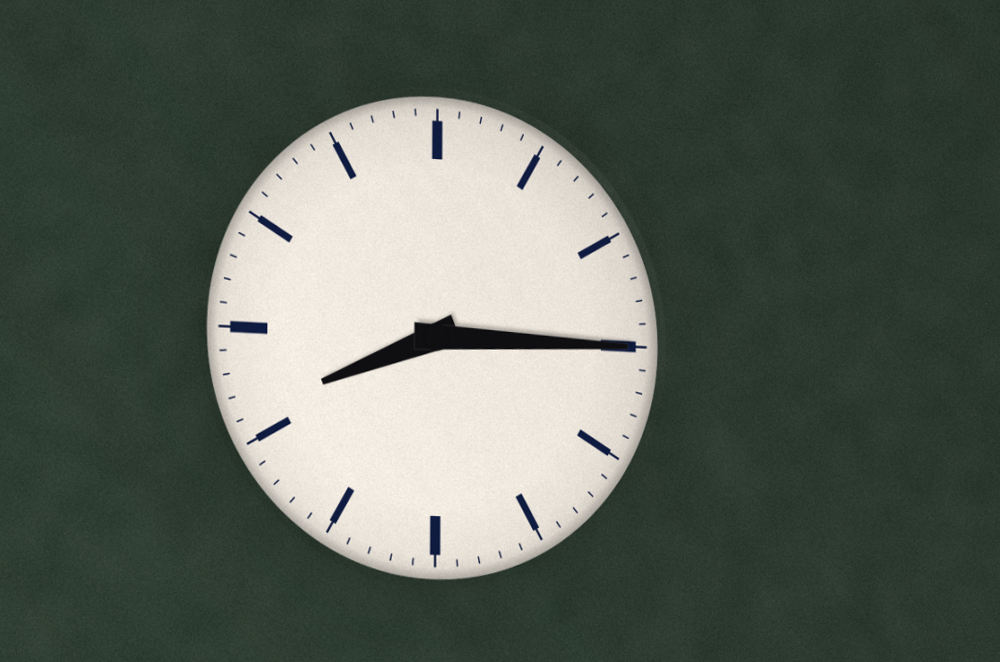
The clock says 8:15
